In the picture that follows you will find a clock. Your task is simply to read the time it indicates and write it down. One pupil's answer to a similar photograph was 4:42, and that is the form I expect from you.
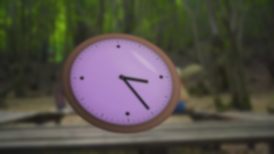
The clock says 3:25
